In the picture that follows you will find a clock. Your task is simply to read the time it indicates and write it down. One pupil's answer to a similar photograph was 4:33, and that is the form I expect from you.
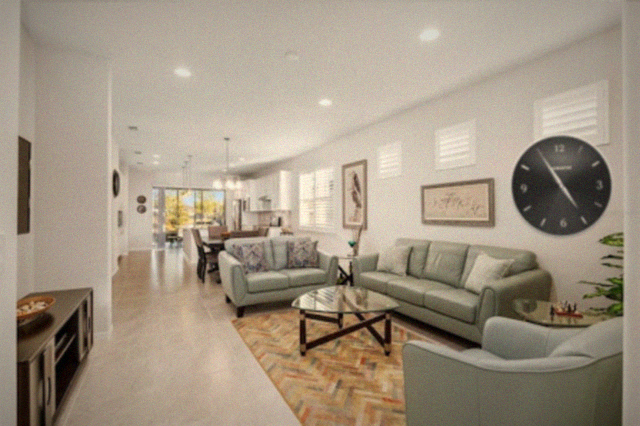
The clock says 4:55
